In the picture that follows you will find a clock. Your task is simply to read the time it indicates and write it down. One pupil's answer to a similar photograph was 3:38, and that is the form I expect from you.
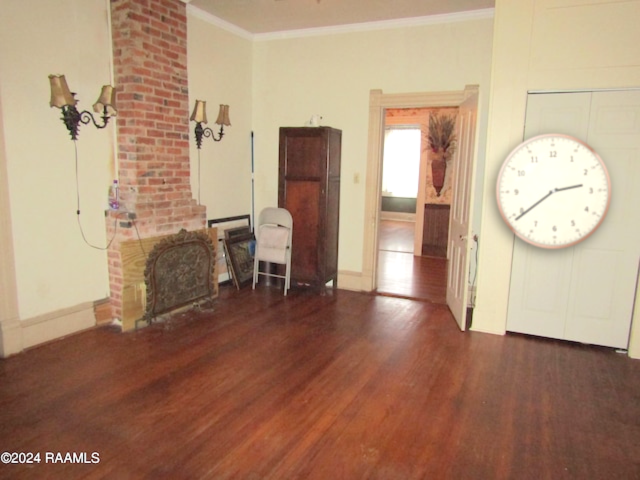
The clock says 2:39
